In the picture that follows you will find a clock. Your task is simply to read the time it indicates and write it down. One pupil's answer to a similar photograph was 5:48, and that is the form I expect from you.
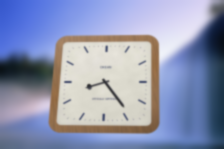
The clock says 8:24
